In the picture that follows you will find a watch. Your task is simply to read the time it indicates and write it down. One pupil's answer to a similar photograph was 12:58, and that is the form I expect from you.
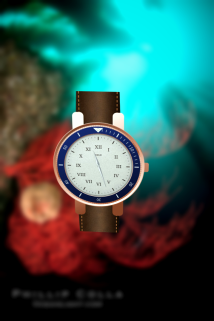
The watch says 11:27
